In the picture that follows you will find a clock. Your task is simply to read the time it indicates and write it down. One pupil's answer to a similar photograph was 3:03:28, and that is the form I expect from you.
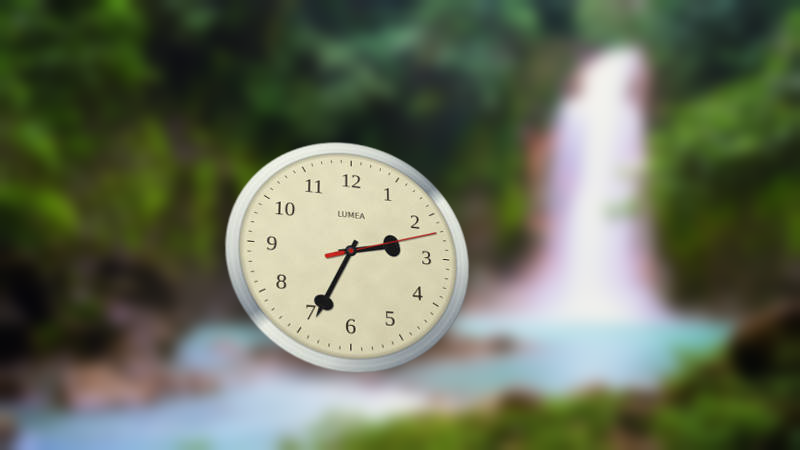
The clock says 2:34:12
